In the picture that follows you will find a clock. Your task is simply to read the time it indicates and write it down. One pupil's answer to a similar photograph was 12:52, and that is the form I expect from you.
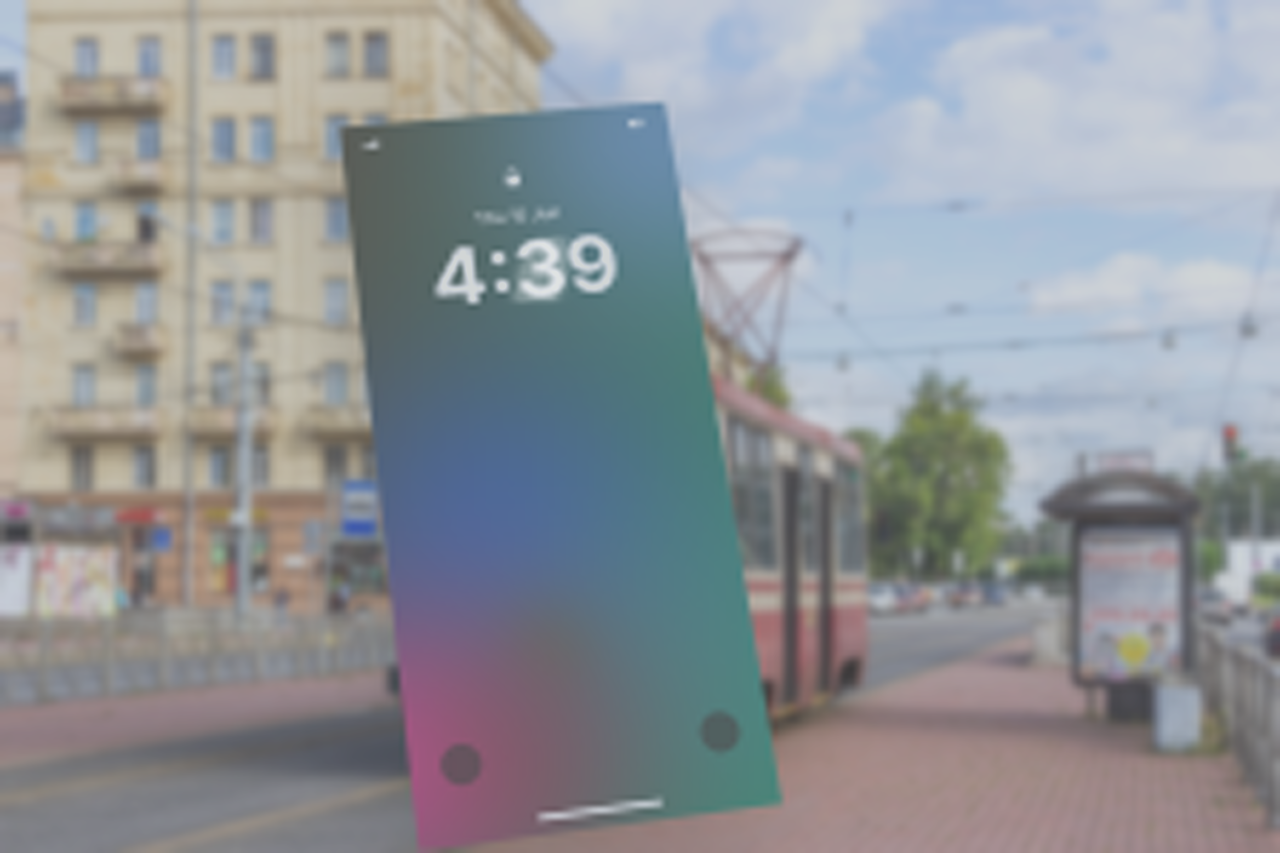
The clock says 4:39
